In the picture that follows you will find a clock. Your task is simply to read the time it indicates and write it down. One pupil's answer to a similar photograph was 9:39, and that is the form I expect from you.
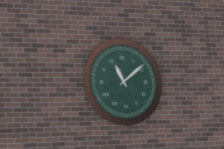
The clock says 11:09
